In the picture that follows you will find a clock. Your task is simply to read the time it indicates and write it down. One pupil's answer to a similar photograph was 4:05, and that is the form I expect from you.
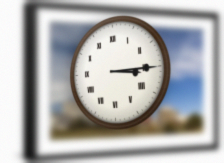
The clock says 3:15
